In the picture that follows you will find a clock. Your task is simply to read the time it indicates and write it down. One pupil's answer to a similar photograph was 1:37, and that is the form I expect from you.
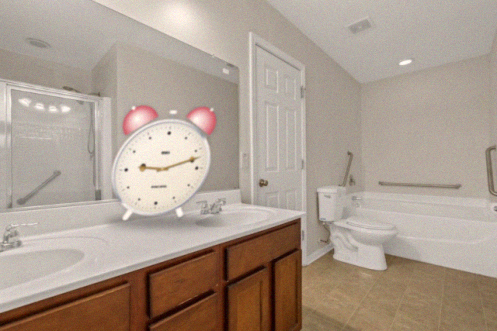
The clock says 9:12
